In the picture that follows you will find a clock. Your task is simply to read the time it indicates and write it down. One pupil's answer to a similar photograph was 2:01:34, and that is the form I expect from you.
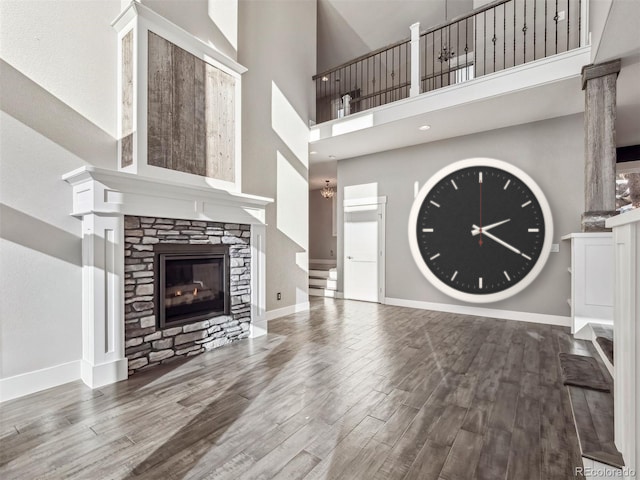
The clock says 2:20:00
